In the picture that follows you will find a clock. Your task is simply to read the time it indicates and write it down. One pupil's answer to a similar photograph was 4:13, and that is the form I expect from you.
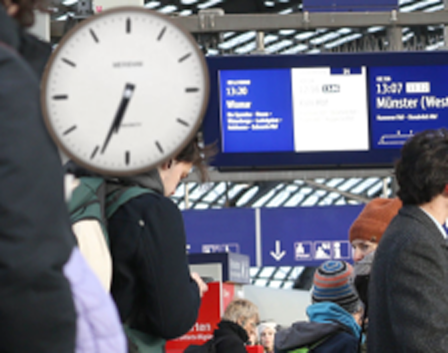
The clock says 6:34
